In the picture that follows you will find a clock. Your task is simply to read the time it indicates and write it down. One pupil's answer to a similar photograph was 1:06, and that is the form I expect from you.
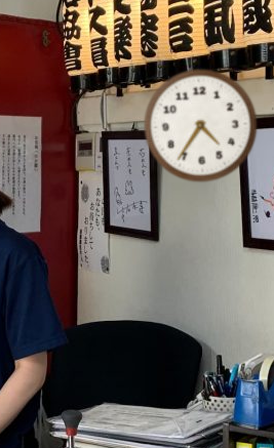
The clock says 4:36
